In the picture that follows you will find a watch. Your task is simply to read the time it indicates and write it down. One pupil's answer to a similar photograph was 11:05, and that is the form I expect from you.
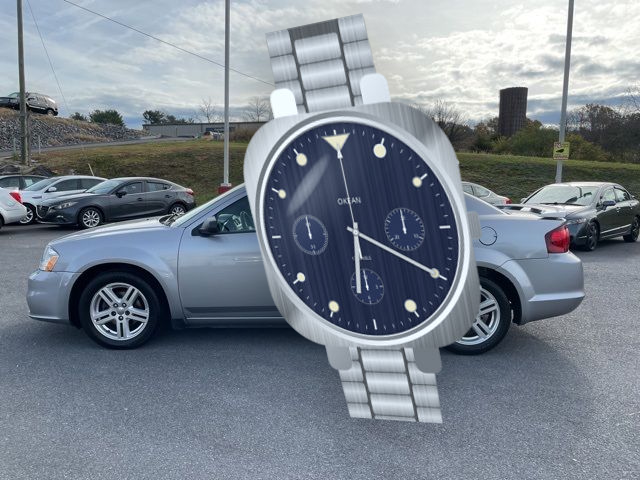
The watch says 6:20
